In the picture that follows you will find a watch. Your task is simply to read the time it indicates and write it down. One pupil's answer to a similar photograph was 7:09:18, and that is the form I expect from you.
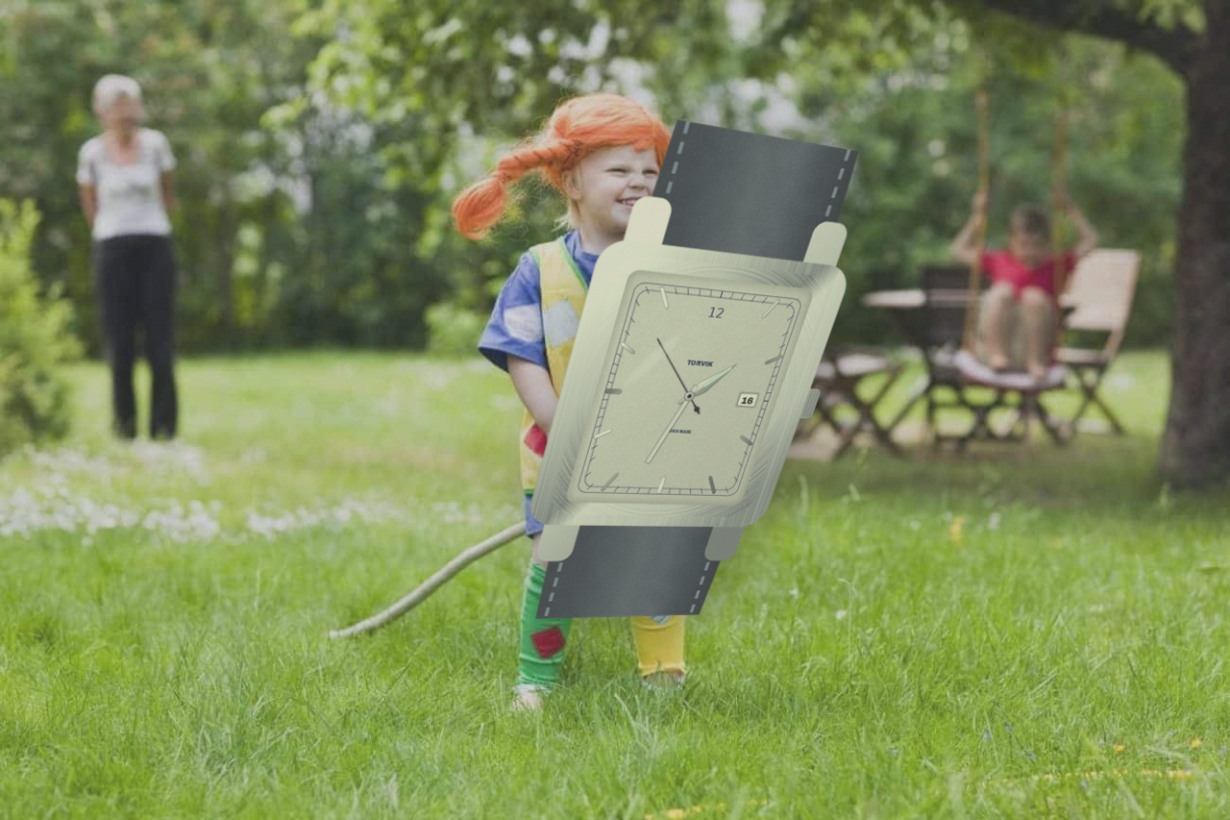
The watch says 1:32:53
